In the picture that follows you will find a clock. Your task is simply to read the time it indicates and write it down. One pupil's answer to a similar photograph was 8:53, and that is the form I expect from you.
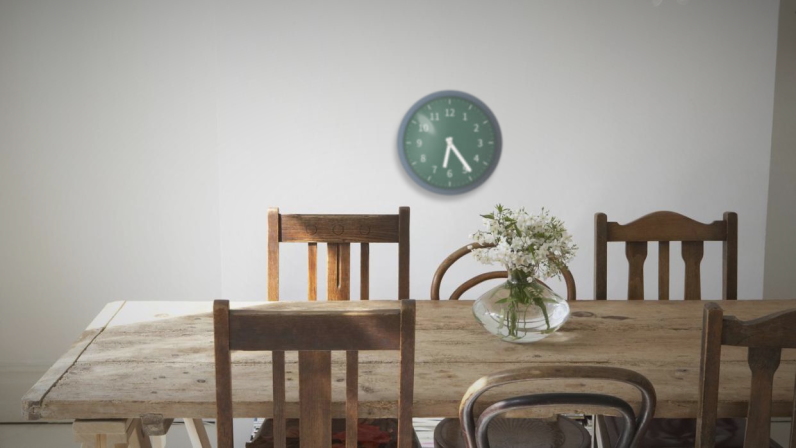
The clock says 6:24
